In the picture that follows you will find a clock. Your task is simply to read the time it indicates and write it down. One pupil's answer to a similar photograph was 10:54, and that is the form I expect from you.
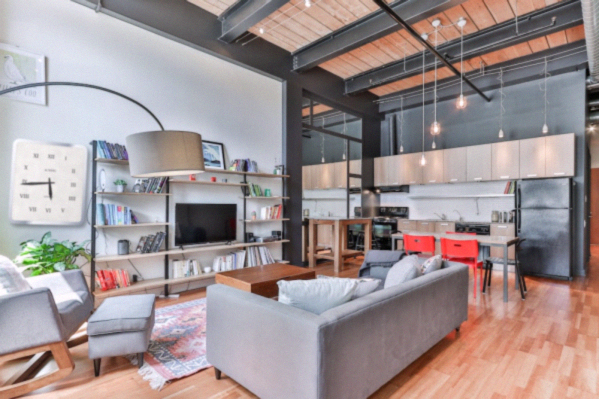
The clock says 5:44
